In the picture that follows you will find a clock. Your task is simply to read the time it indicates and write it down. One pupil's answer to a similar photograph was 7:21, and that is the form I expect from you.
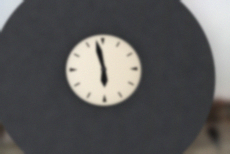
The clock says 5:58
